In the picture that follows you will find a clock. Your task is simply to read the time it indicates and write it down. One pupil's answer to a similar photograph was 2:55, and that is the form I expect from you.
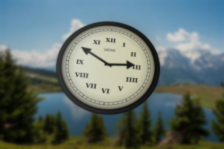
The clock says 2:50
